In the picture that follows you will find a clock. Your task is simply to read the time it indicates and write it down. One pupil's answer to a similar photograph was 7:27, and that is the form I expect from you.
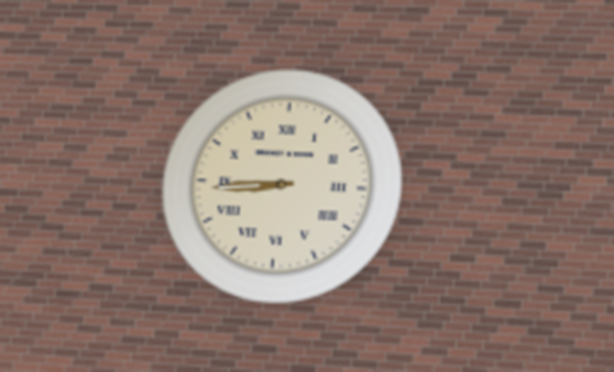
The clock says 8:44
